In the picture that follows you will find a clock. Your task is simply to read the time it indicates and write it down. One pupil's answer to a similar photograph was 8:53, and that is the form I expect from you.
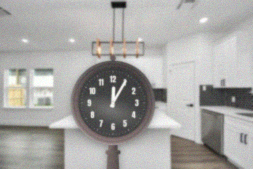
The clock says 12:05
